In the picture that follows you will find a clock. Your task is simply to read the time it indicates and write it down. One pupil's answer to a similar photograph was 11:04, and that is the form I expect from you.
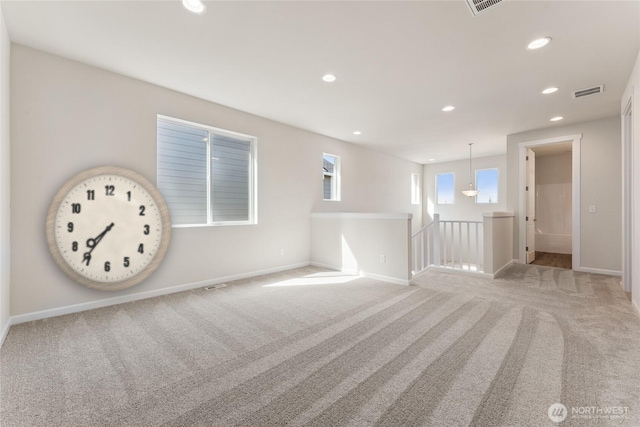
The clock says 7:36
